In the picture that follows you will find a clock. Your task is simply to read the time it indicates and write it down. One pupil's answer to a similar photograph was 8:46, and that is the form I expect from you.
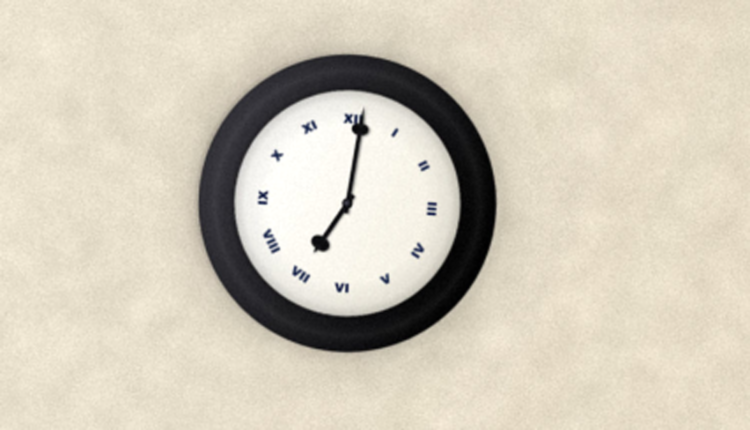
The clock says 7:01
